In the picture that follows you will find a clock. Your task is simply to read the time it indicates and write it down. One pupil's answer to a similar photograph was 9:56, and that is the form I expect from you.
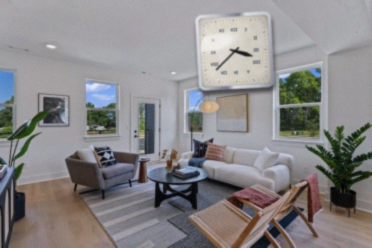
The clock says 3:38
